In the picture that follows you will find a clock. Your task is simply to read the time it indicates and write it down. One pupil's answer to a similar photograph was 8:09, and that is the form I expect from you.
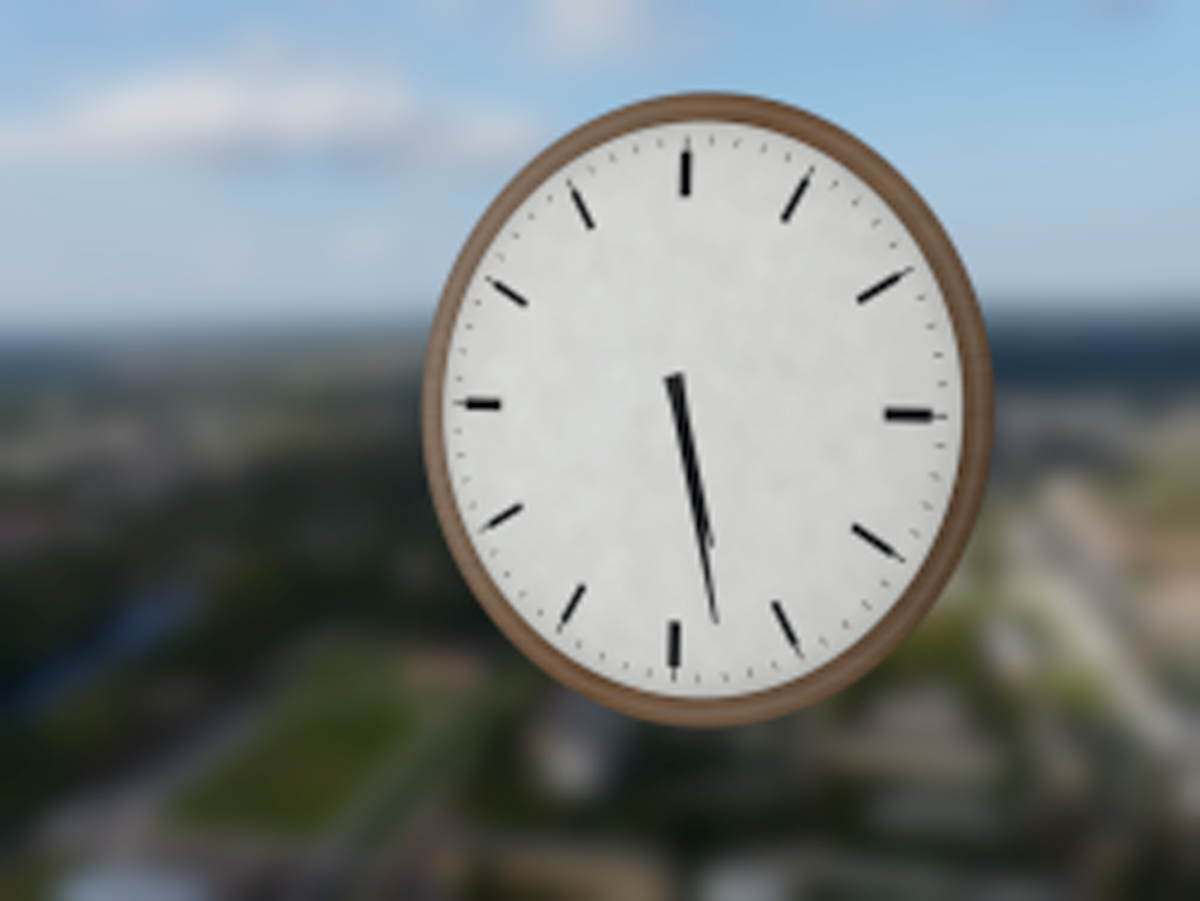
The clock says 5:28
